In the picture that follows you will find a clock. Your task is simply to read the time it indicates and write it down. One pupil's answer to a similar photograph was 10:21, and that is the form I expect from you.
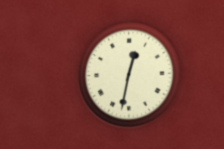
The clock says 12:32
